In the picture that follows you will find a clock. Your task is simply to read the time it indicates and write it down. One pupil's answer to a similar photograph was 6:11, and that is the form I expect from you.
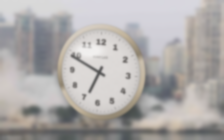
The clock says 6:49
